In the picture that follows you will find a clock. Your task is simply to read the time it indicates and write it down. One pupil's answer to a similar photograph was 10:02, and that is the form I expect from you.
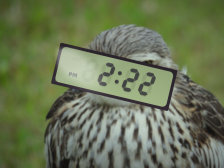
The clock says 2:22
